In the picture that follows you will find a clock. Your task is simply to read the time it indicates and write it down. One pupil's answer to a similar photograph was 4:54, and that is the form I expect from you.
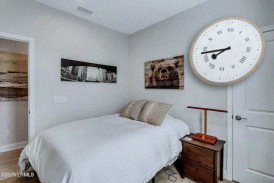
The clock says 7:43
